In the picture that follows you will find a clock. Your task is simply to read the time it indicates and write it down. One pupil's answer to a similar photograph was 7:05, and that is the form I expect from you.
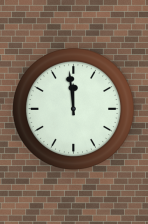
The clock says 11:59
